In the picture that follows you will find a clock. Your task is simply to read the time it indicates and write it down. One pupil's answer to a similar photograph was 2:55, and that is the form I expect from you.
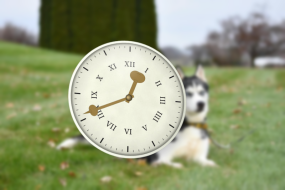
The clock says 12:41
